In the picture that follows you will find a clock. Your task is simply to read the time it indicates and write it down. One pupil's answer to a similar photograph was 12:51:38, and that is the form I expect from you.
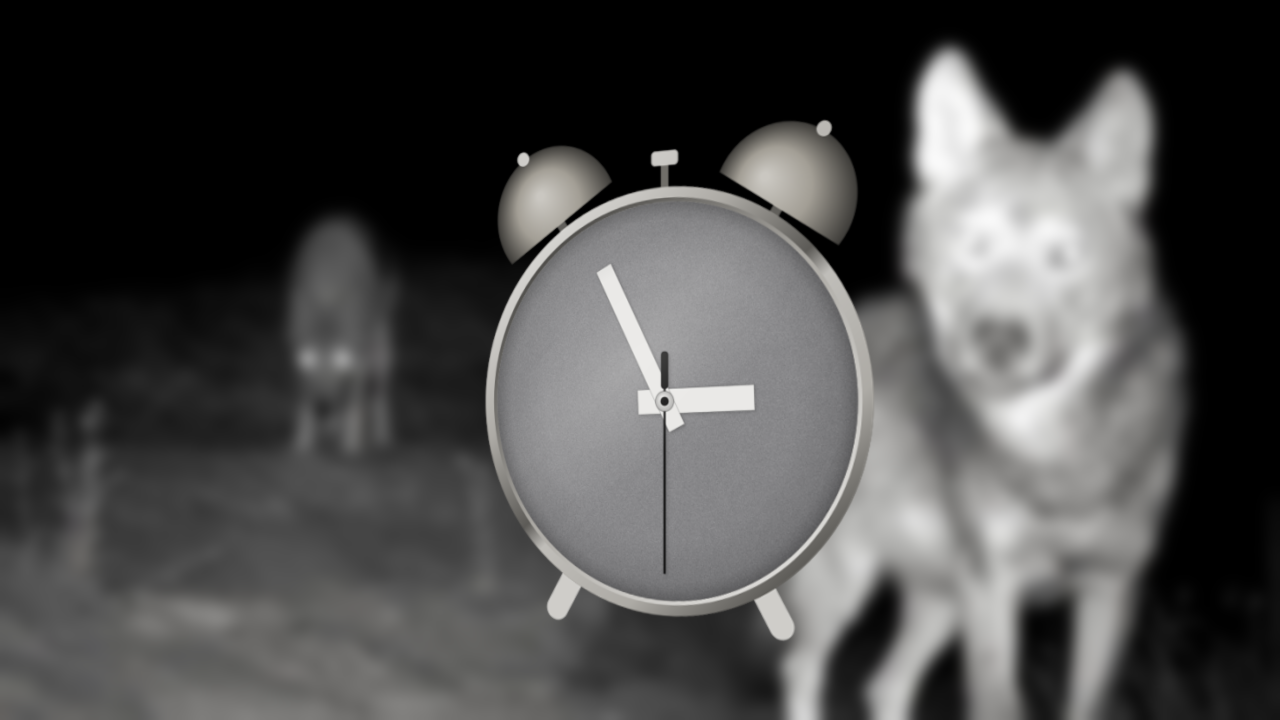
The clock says 2:55:30
